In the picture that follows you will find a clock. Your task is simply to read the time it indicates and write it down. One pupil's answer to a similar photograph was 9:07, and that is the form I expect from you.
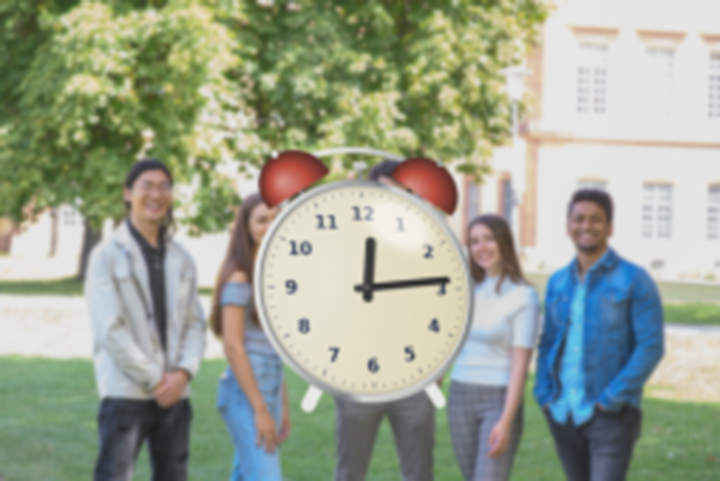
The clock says 12:14
